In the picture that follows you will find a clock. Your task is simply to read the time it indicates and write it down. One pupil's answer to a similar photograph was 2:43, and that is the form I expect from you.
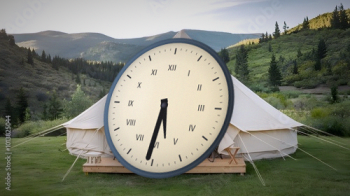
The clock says 5:31
